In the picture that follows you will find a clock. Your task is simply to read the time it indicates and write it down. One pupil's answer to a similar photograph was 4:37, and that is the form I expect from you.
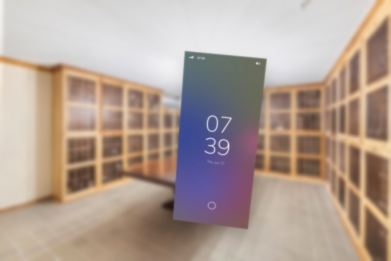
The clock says 7:39
